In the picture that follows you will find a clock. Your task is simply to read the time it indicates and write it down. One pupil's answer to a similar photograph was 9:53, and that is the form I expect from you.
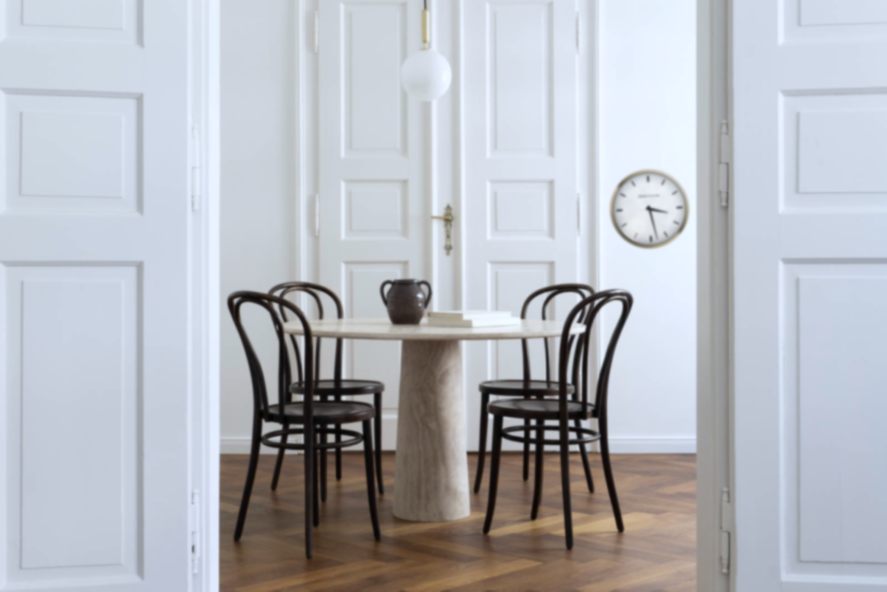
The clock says 3:28
